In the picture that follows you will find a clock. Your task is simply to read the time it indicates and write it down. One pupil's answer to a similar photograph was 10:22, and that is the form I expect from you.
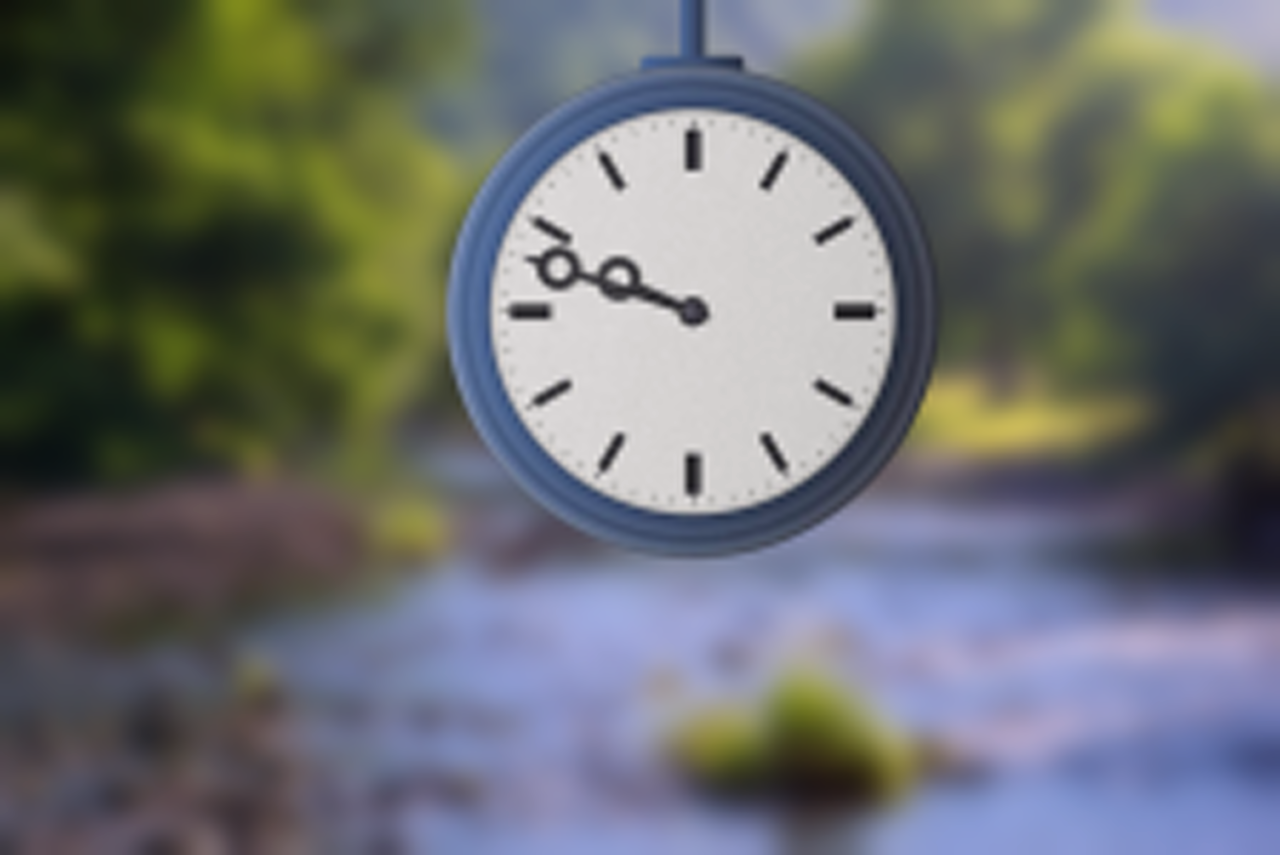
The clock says 9:48
